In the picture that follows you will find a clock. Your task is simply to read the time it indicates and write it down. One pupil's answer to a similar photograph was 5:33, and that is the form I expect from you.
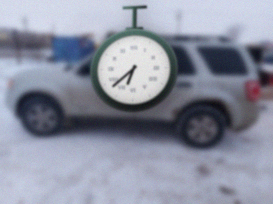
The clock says 6:38
